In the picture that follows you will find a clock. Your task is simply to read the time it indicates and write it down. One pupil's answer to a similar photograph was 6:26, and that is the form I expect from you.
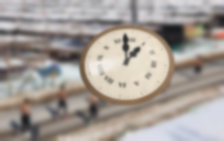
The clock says 12:58
